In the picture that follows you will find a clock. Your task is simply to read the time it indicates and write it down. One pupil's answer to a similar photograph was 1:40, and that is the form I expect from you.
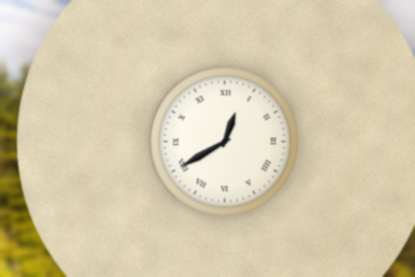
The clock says 12:40
